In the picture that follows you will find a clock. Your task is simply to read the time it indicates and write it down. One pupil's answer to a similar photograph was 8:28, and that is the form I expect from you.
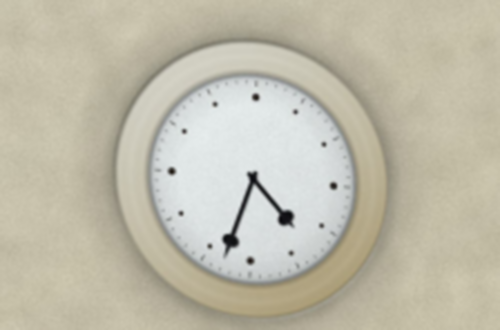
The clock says 4:33
